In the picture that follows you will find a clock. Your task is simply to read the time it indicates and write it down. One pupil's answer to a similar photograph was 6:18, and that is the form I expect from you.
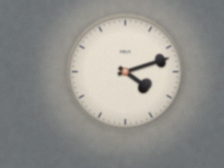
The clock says 4:12
